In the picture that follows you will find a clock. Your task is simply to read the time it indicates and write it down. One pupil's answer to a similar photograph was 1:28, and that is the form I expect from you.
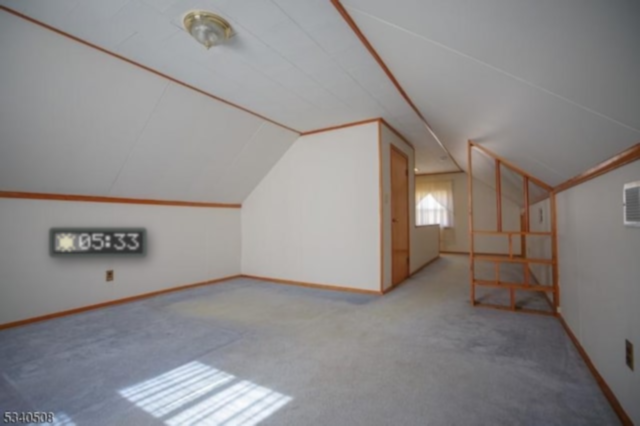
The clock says 5:33
